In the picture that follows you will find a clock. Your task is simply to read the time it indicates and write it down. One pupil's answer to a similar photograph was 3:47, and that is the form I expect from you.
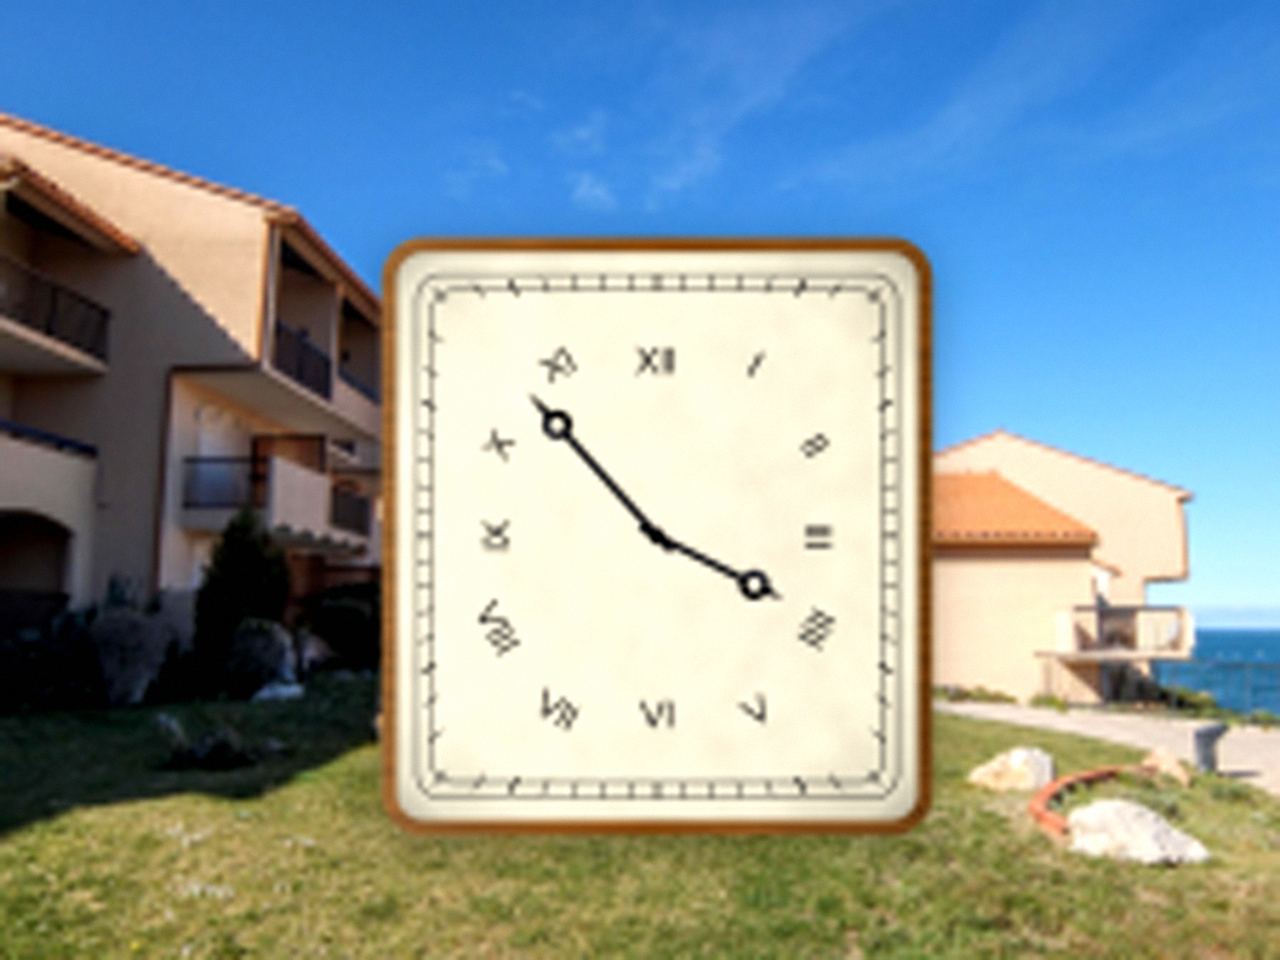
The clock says 3:53
